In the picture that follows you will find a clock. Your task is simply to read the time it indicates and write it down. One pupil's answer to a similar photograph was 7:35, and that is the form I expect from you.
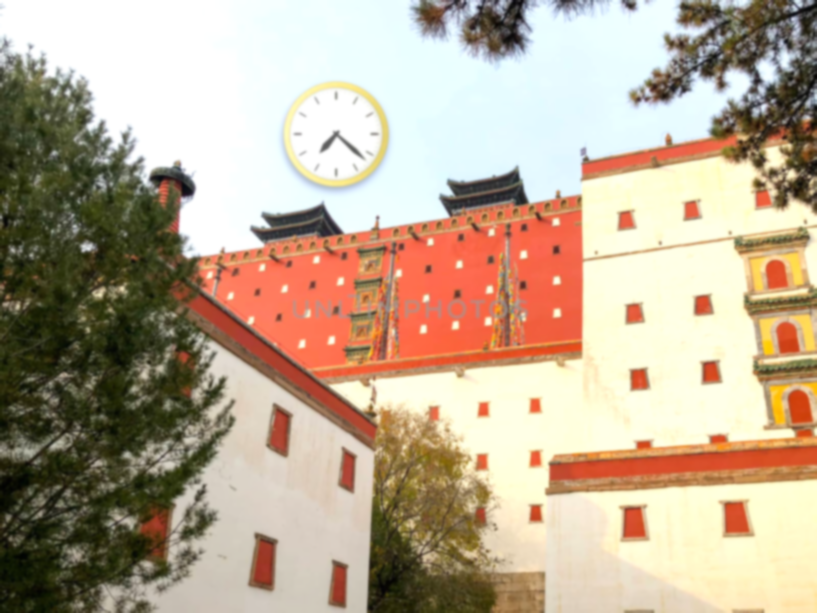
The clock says 7:22
